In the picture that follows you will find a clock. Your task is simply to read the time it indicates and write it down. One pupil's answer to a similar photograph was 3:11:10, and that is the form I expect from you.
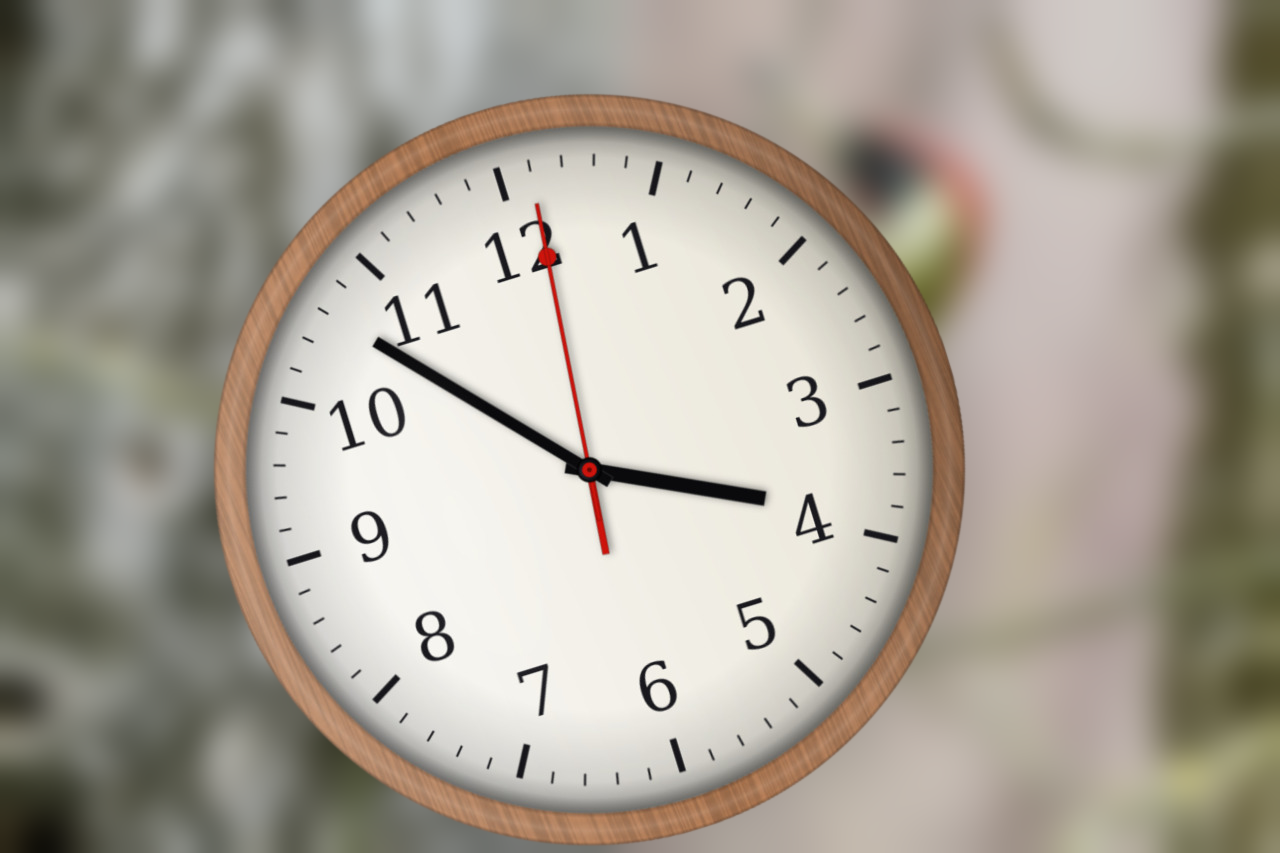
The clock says 3:53:01
